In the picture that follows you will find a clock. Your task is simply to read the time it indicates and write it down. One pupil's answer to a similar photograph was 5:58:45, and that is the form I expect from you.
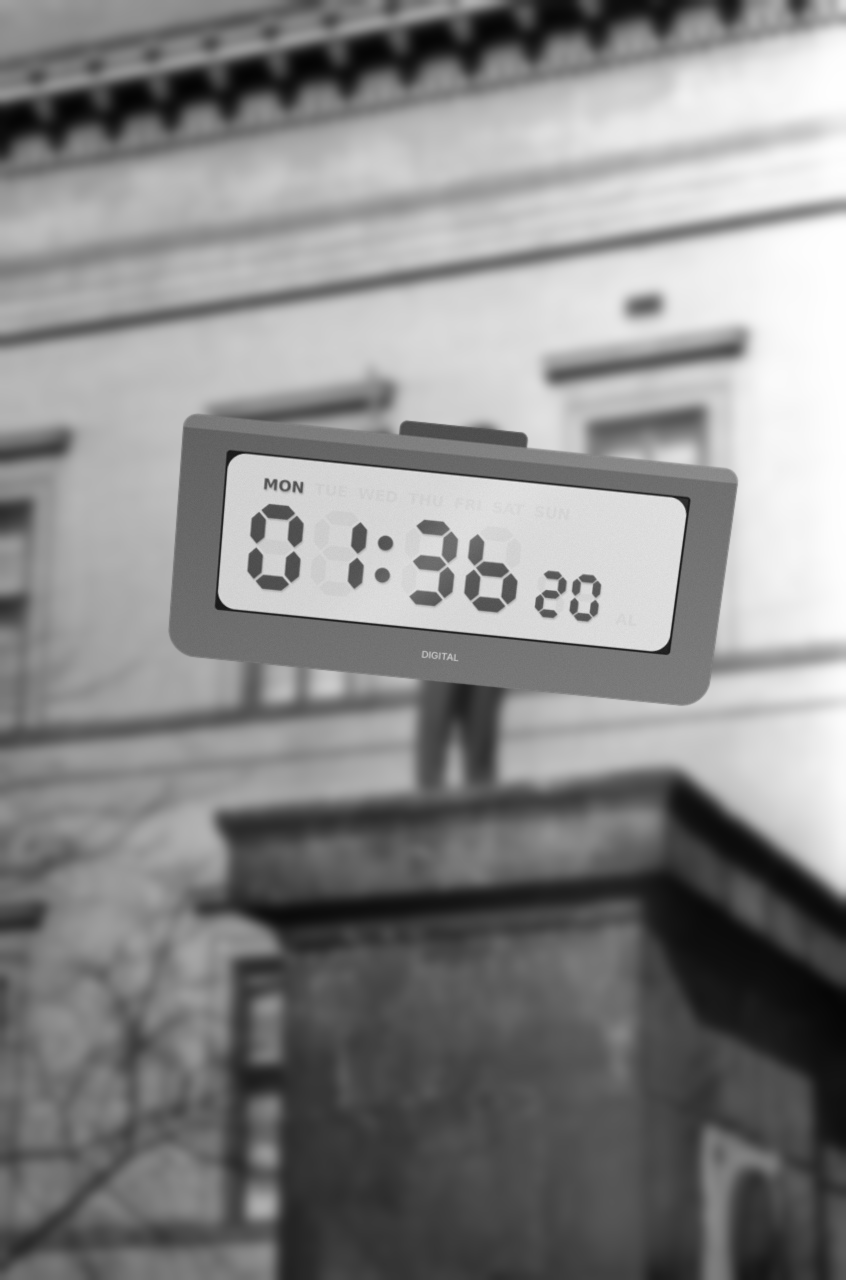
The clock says 1:36:20
